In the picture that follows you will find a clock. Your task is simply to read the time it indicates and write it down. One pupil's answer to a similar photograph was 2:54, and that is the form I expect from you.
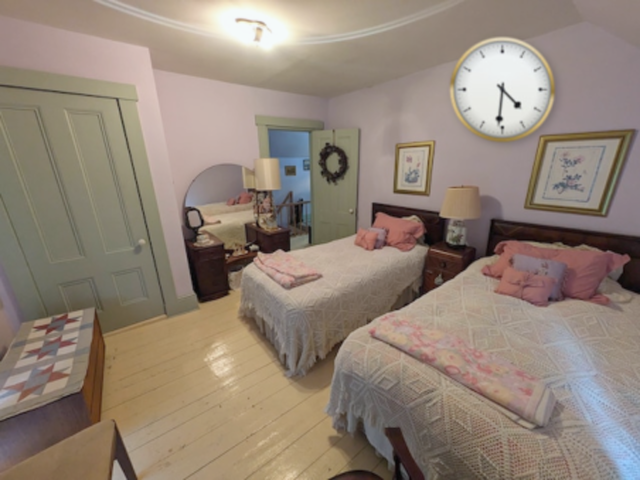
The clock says 4:31
